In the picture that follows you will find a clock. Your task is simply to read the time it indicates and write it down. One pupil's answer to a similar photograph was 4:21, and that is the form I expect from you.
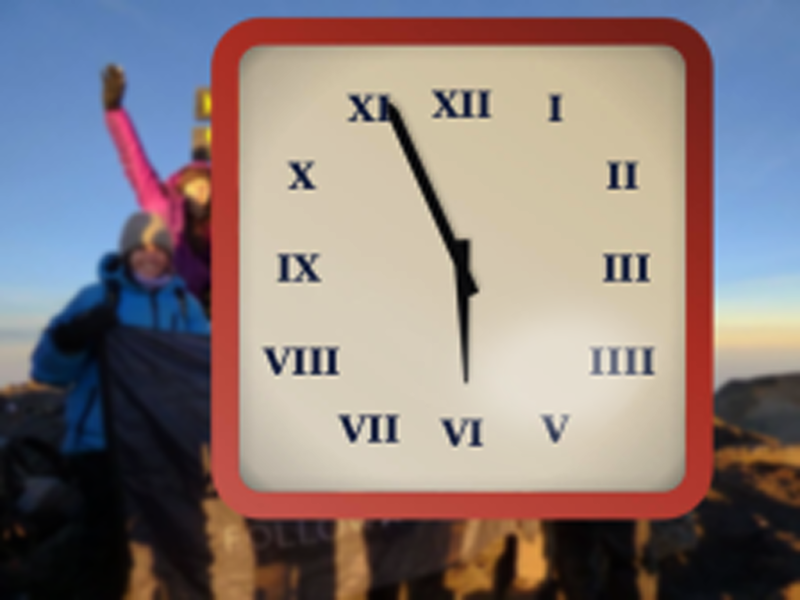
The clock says 5:56
